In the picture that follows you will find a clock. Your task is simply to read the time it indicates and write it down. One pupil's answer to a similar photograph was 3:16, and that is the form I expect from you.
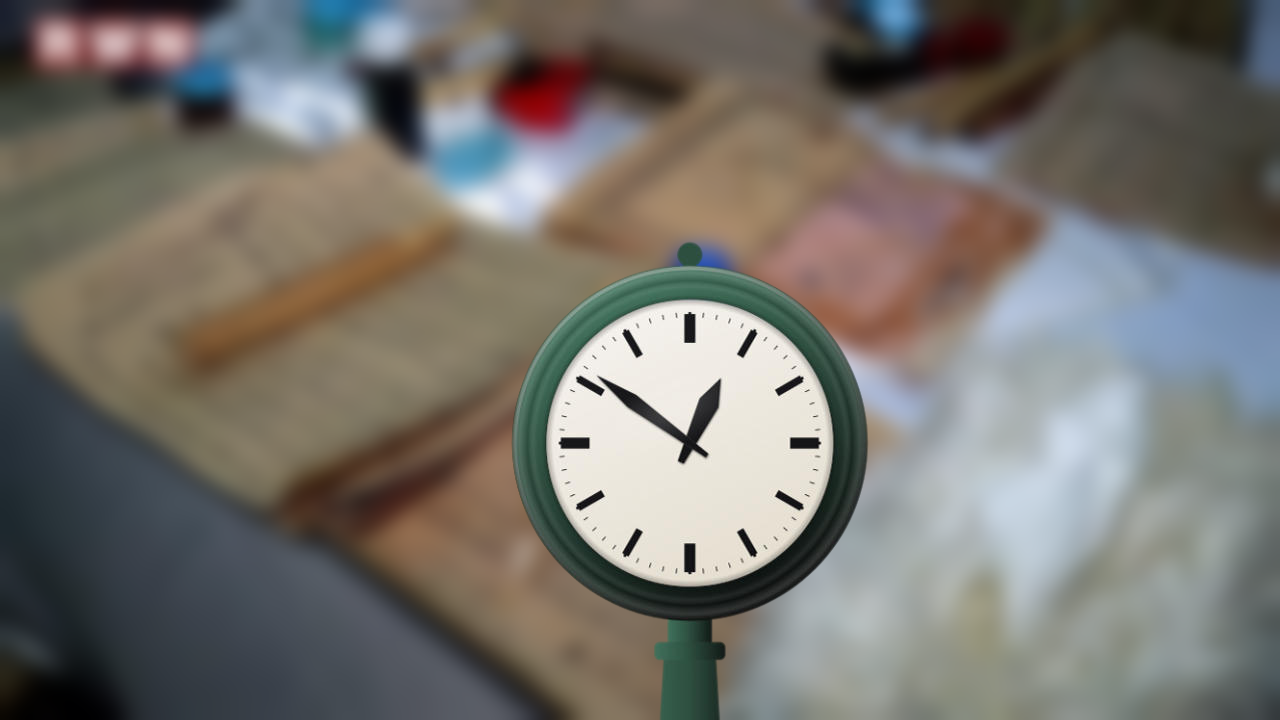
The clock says 12:51
